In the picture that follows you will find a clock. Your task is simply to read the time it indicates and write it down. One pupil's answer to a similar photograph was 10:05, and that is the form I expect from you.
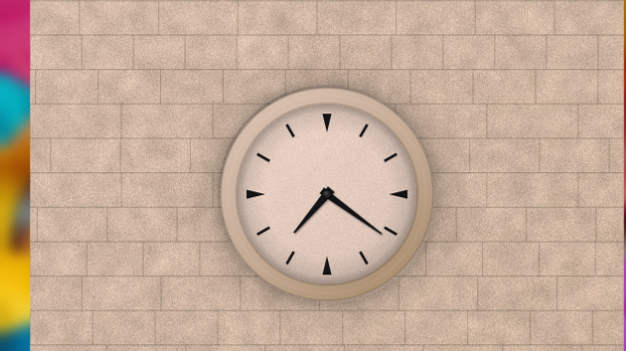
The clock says 7:21
